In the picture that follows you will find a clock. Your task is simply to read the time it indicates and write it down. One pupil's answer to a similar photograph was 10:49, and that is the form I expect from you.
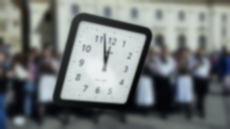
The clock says 11:57
